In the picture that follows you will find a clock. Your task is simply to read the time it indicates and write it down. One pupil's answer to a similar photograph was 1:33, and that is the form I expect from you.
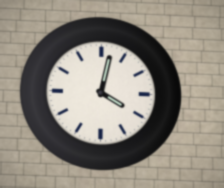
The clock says 4:02
